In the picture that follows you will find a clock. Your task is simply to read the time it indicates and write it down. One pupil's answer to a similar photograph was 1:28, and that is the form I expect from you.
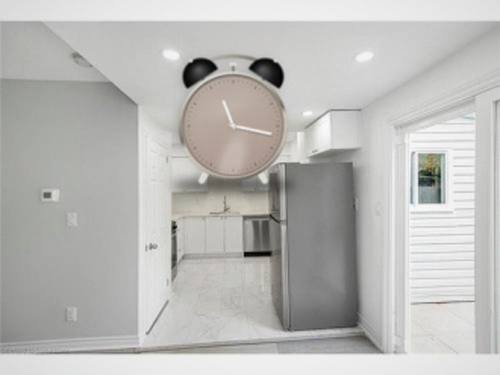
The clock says 11:17
